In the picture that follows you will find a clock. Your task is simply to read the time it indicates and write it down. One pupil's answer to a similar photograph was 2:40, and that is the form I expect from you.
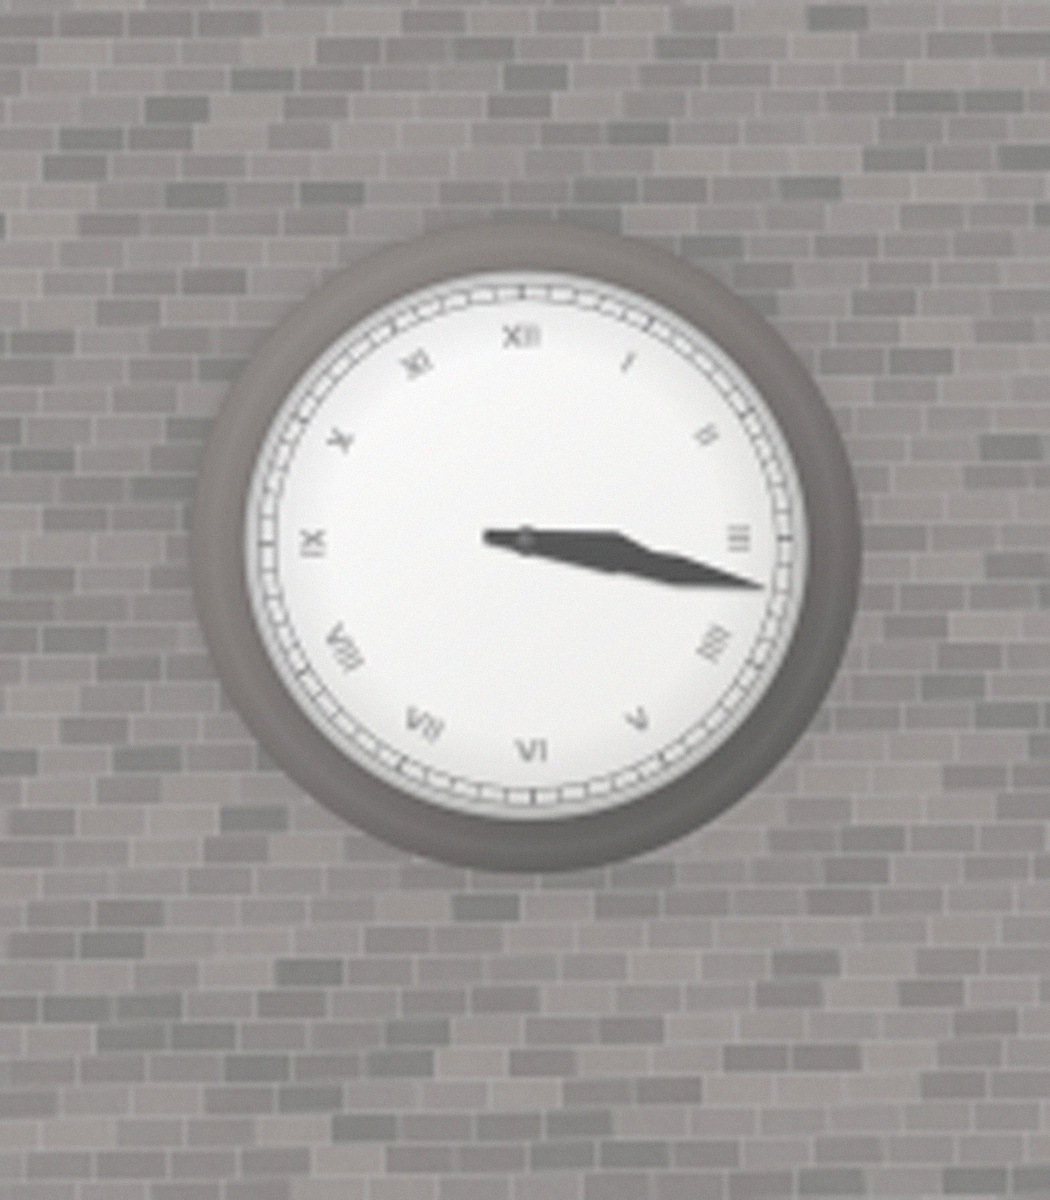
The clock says 3:17
